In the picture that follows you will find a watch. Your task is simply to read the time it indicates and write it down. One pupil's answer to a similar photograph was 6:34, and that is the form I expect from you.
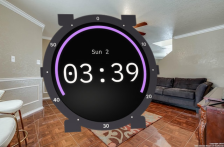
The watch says 3:39
